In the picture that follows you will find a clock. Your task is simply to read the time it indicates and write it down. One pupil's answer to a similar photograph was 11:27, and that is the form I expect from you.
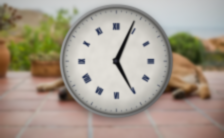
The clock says 5:04
